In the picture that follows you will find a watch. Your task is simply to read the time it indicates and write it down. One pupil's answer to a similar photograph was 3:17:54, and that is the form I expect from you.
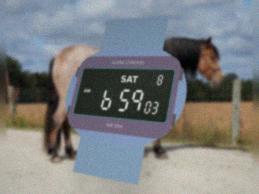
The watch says 6:59:03
